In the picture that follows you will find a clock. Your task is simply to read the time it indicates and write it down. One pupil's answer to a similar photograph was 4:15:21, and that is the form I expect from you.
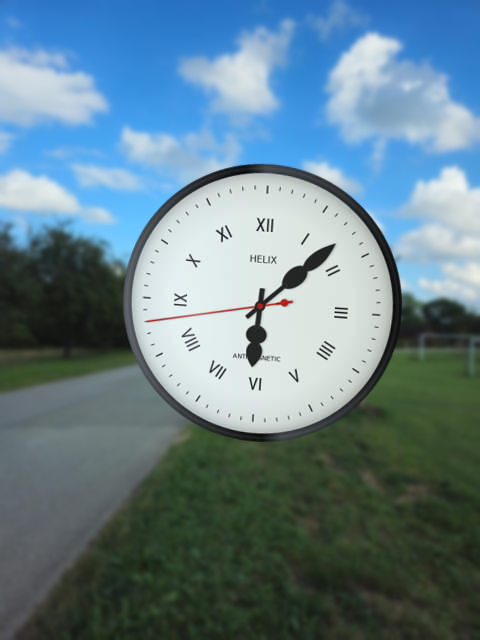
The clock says 6:07:43
